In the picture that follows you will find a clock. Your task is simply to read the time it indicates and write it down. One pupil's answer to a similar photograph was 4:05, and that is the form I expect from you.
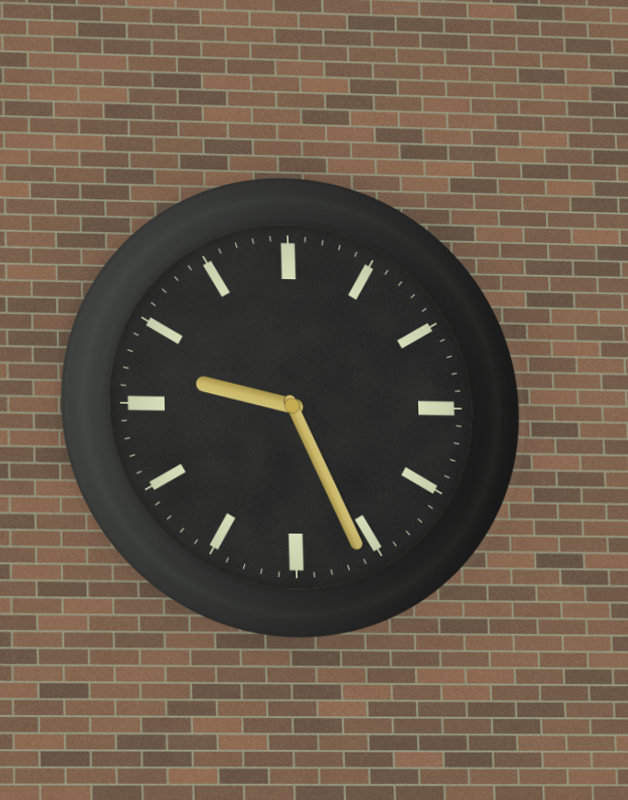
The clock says 9:26
